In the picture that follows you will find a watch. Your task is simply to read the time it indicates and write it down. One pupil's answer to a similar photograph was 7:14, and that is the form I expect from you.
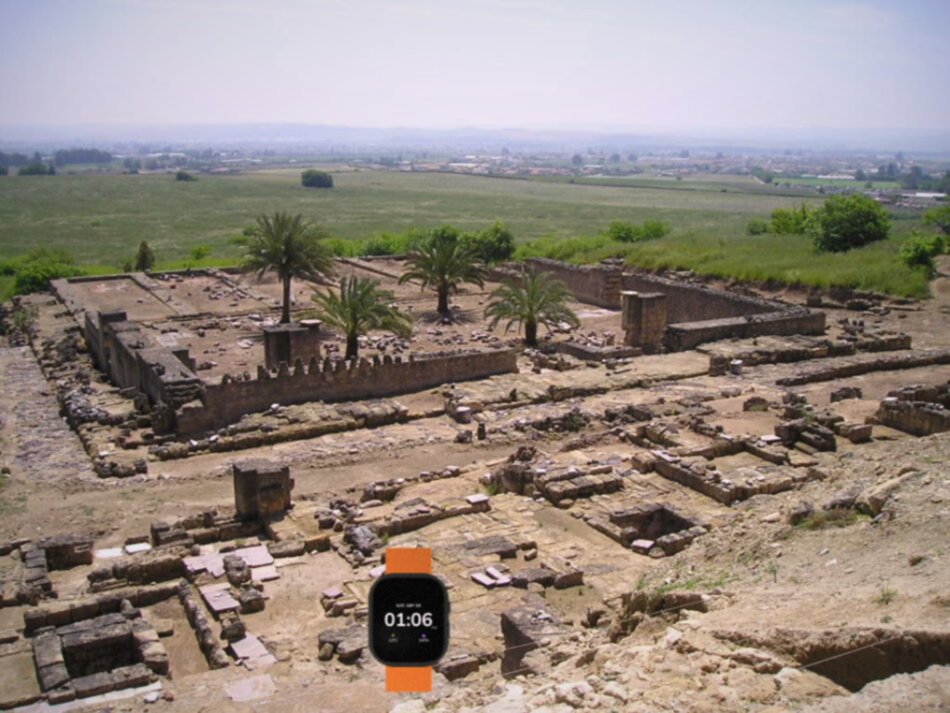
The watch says 1:06
